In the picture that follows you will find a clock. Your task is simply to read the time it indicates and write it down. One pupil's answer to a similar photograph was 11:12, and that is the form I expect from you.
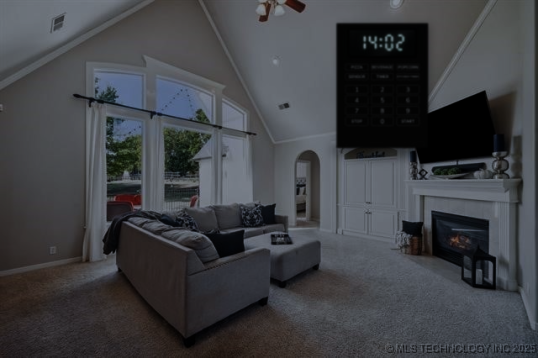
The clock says 14:02
